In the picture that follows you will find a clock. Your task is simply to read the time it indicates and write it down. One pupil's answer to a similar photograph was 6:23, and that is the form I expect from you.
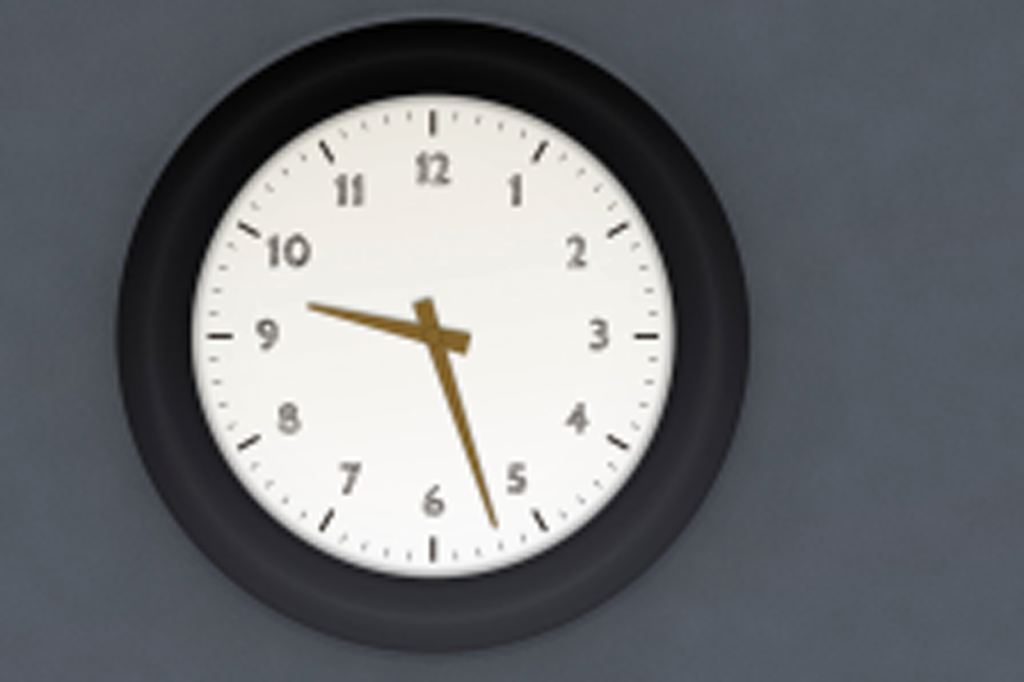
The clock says 9:27
